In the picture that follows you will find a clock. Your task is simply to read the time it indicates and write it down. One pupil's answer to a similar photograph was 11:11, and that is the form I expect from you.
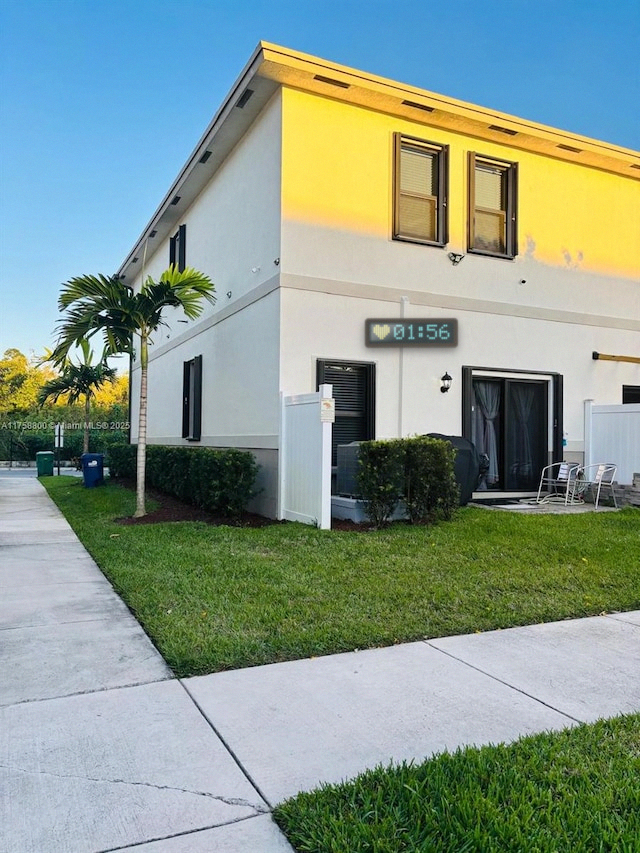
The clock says 1:56
